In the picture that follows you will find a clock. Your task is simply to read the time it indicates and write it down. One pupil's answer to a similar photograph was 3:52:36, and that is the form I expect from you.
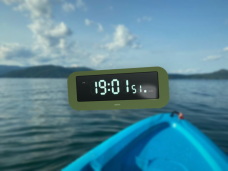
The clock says 19:01:51
